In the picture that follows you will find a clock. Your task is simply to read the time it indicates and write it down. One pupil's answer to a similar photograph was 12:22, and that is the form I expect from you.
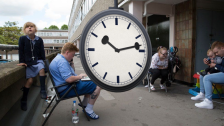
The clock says 10:13
